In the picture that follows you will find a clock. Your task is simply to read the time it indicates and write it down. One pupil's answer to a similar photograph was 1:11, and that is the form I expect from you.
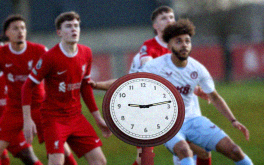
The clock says 9:13
